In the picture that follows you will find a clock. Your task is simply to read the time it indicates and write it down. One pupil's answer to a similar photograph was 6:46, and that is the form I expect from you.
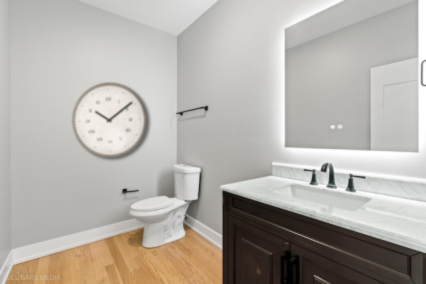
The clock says 10:09
